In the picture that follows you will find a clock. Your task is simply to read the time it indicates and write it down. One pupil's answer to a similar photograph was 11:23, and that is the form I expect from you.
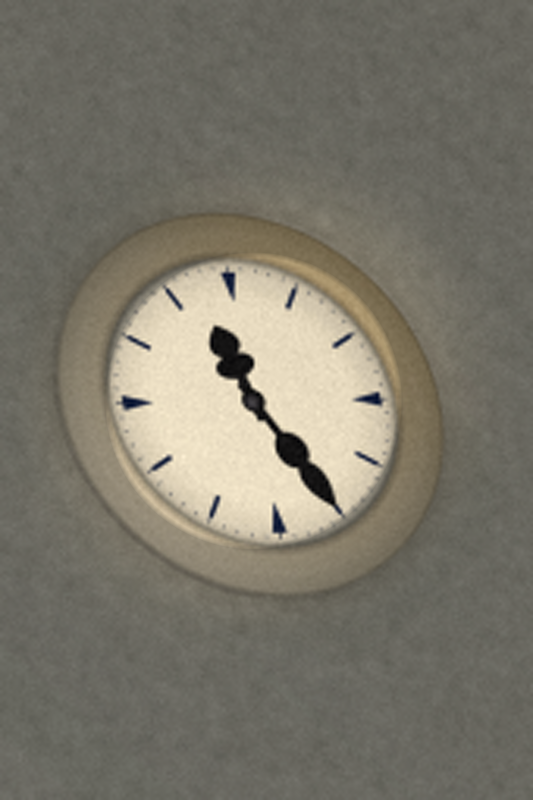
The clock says 11:25
